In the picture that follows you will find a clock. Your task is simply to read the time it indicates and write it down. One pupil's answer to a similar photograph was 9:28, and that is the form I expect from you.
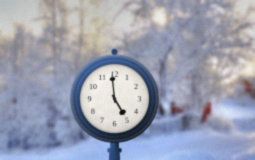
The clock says 4:59
